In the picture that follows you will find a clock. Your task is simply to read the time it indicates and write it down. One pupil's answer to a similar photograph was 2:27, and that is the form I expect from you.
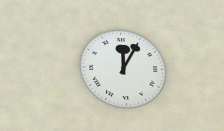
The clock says 12:05
